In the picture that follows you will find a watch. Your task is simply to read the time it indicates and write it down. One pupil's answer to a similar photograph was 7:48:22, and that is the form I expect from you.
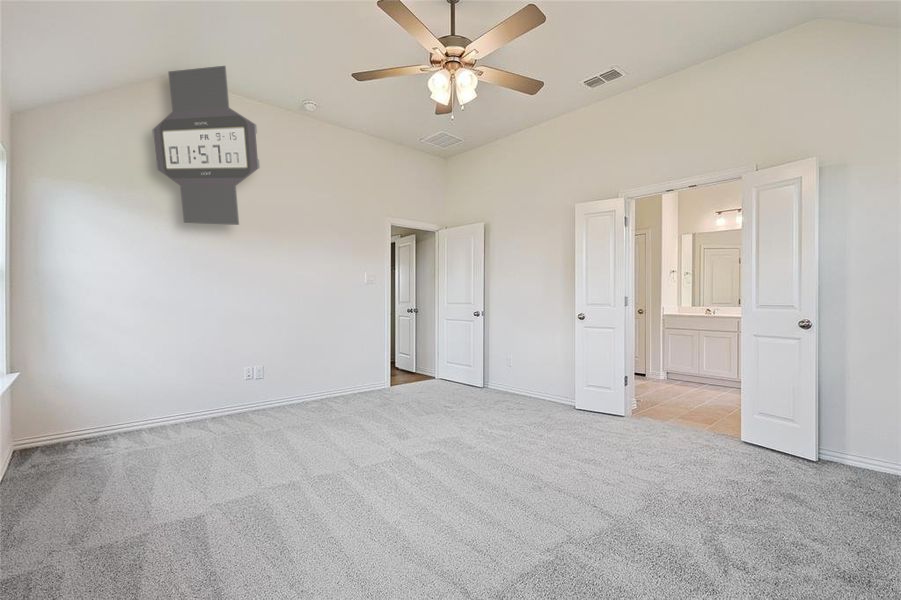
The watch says 1:57:07
